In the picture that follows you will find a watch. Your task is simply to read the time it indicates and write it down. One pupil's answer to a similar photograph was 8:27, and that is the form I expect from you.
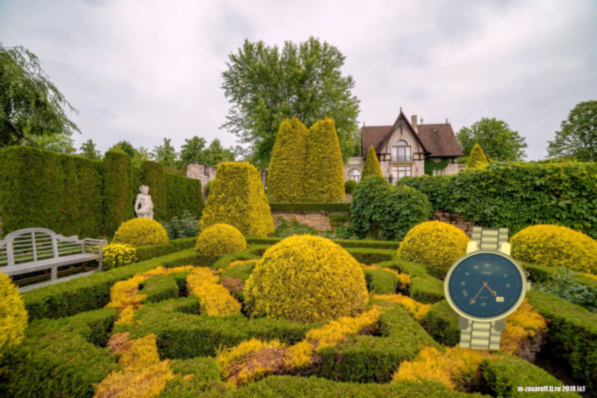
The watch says 4:35
